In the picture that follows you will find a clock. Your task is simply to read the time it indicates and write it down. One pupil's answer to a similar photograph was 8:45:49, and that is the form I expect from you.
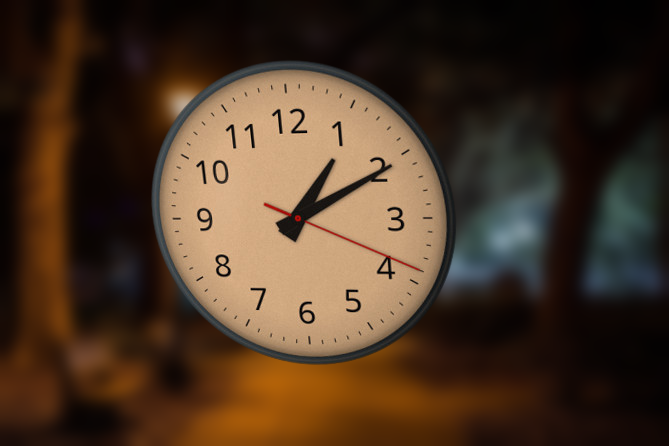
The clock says 1:10:19
